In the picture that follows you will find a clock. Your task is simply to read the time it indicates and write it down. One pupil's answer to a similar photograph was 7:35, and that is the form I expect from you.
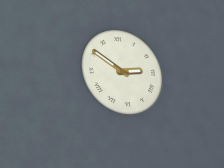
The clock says 2:51
